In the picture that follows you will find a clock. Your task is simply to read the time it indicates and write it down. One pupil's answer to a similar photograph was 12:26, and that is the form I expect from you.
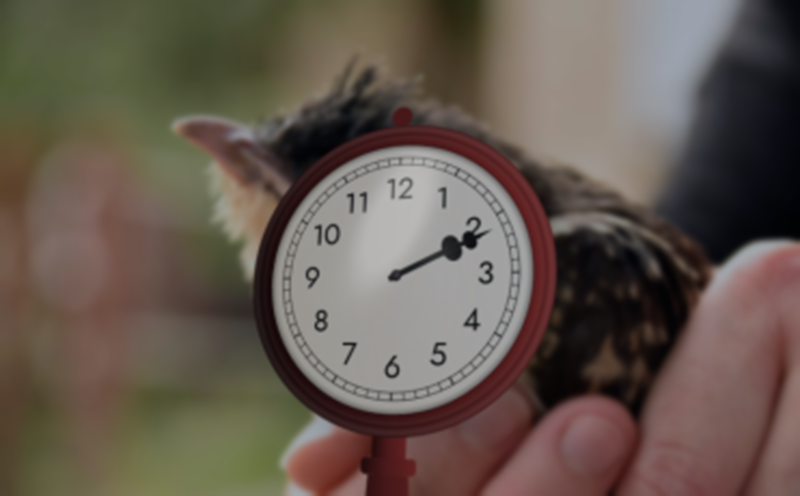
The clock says 2:11
